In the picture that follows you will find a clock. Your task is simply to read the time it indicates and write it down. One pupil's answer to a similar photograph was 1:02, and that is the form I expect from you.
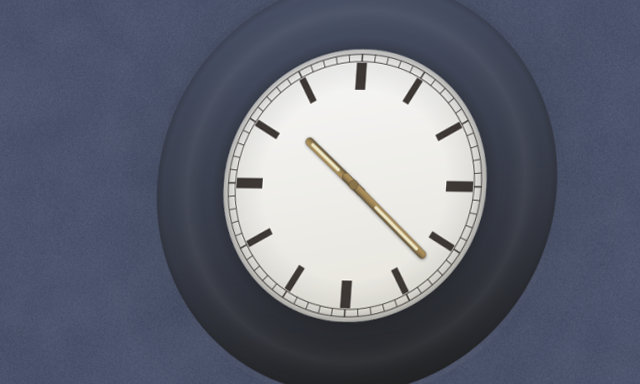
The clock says 10:22
